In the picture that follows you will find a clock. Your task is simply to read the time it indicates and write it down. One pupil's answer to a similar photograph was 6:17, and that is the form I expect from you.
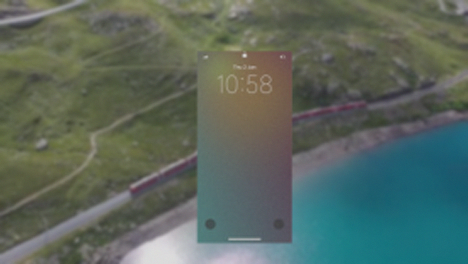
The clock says 10:58
